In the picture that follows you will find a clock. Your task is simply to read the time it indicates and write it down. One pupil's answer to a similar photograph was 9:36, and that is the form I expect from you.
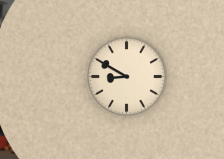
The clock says 8:50
